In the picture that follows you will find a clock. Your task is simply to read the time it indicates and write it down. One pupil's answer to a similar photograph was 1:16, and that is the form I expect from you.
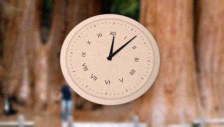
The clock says 12:07
